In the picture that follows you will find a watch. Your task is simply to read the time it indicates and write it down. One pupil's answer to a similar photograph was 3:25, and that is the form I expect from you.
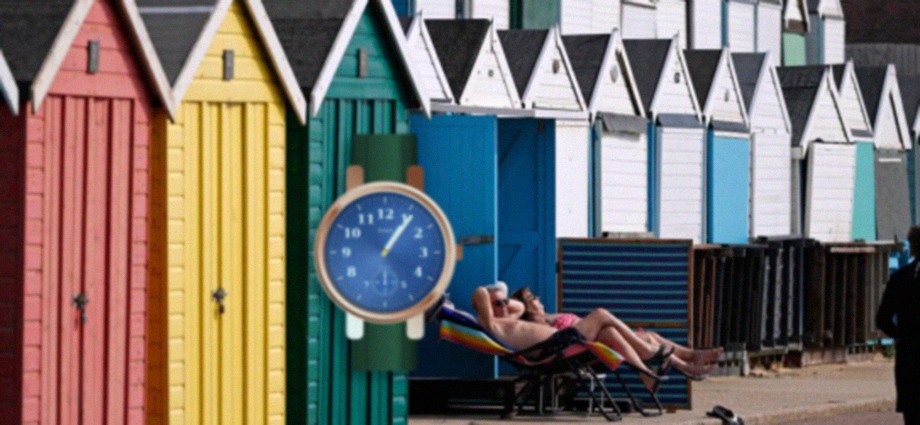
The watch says 1:06
